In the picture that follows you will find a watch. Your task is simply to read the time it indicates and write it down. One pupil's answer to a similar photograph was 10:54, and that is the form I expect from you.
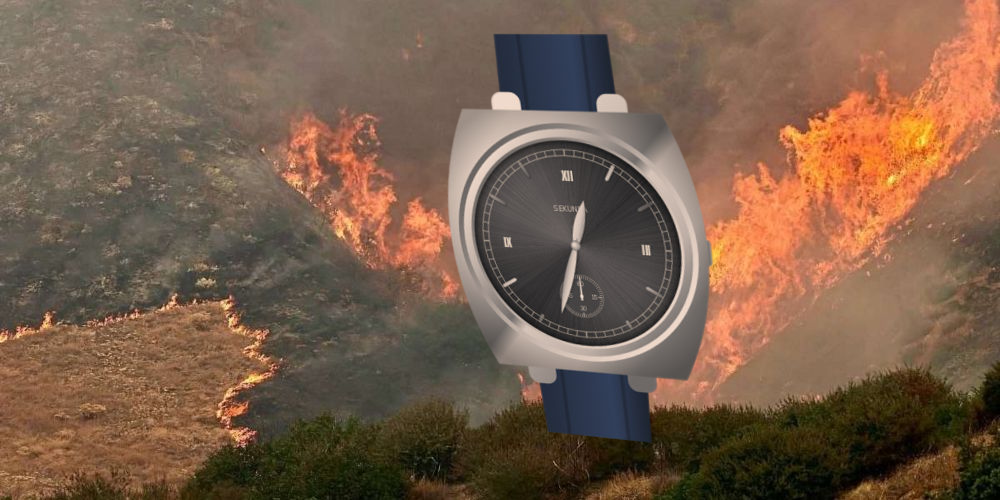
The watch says 12:33
